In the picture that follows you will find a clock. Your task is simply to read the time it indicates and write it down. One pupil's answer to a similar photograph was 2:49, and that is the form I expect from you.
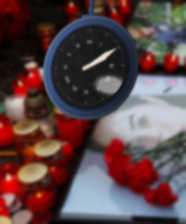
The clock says 2:10
